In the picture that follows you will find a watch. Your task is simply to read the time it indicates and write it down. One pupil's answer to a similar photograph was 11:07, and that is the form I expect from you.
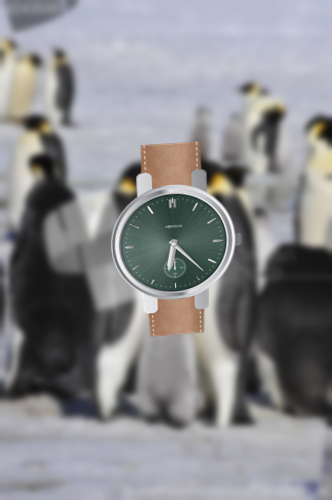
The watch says 6:23
